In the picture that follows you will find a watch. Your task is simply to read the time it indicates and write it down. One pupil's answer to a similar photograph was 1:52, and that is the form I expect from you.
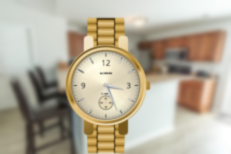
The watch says 3:26
